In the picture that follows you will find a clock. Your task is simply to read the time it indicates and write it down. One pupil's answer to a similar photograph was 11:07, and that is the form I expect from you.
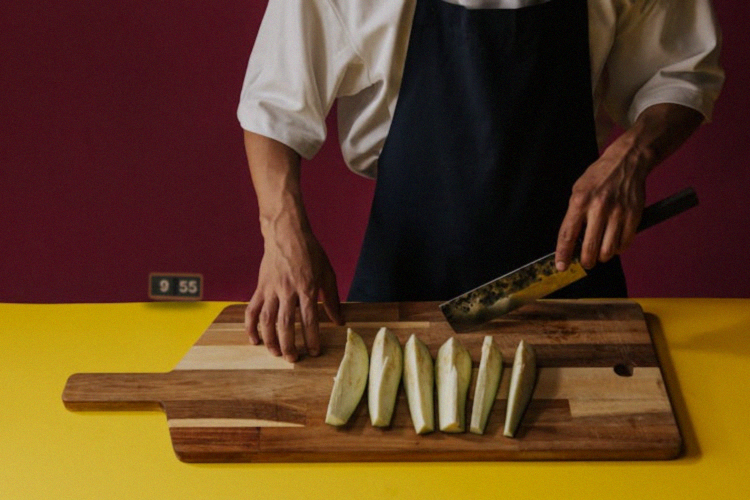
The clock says 9:55
